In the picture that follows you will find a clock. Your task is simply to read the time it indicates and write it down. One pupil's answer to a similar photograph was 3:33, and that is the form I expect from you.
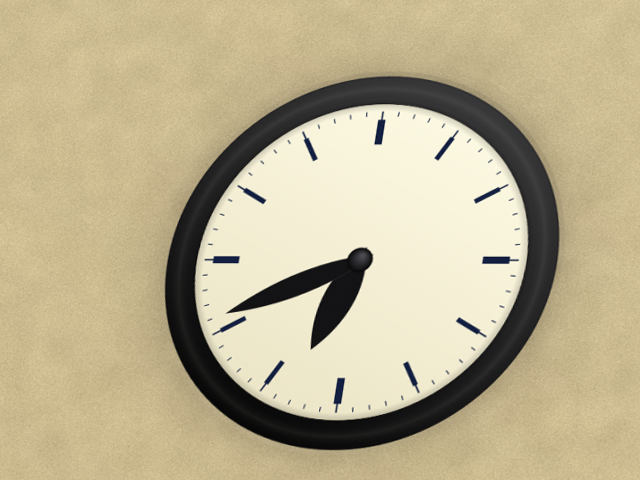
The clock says 6:41
